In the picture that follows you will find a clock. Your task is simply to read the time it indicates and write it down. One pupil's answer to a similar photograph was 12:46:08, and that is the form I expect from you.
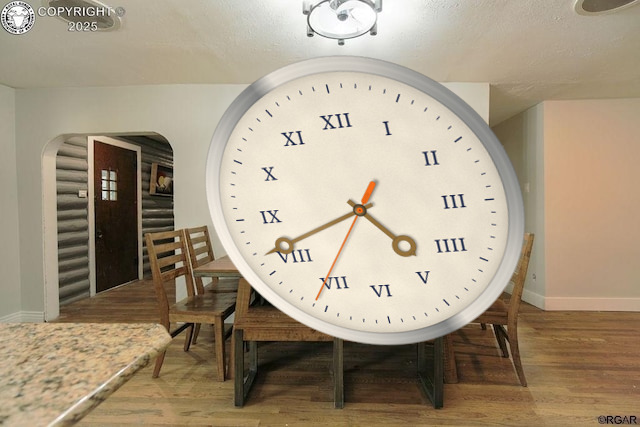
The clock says 4:41:36
